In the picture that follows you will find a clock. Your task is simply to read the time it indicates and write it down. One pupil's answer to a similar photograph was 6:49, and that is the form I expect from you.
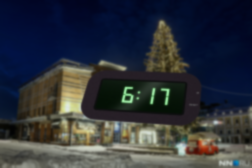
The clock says 6:17
